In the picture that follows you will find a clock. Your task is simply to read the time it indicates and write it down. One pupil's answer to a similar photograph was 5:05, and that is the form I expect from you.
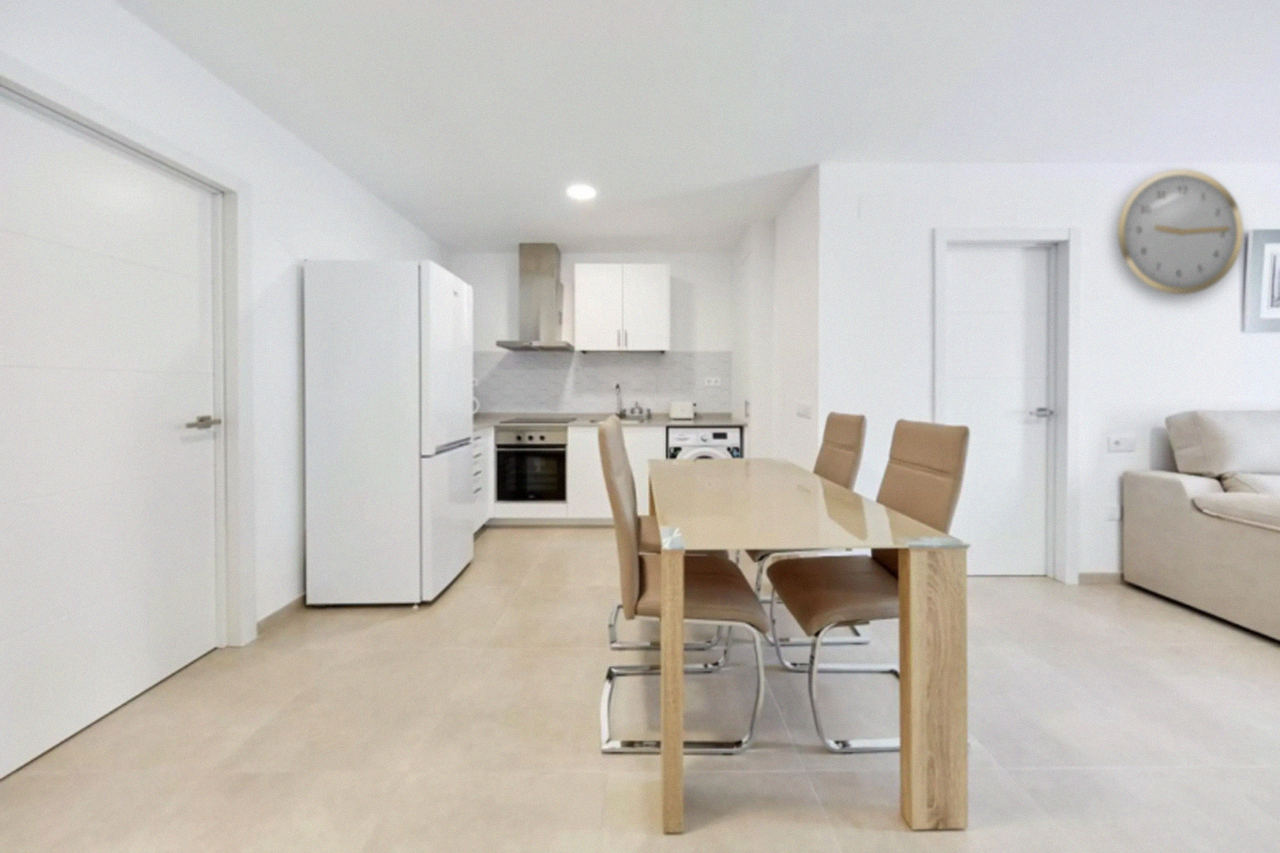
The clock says 9:14
